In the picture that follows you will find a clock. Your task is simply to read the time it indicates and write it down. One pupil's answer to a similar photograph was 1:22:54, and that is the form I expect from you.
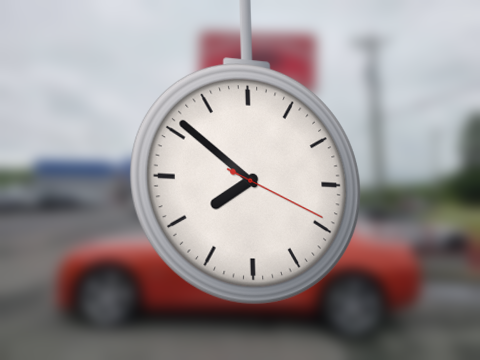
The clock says 7:51:19
